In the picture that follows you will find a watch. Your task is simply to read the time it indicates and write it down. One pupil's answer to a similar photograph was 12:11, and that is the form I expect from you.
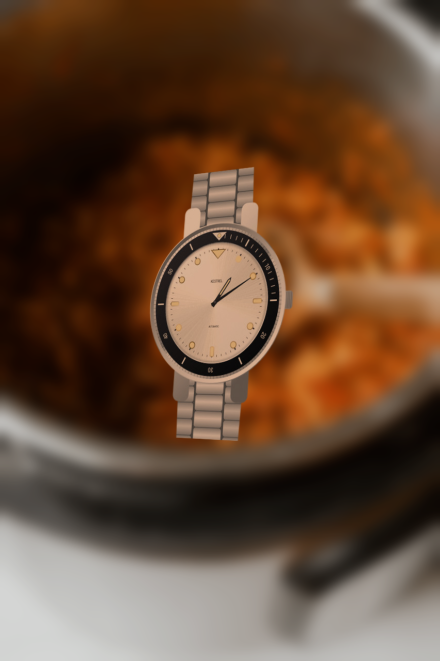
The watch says 1:10
